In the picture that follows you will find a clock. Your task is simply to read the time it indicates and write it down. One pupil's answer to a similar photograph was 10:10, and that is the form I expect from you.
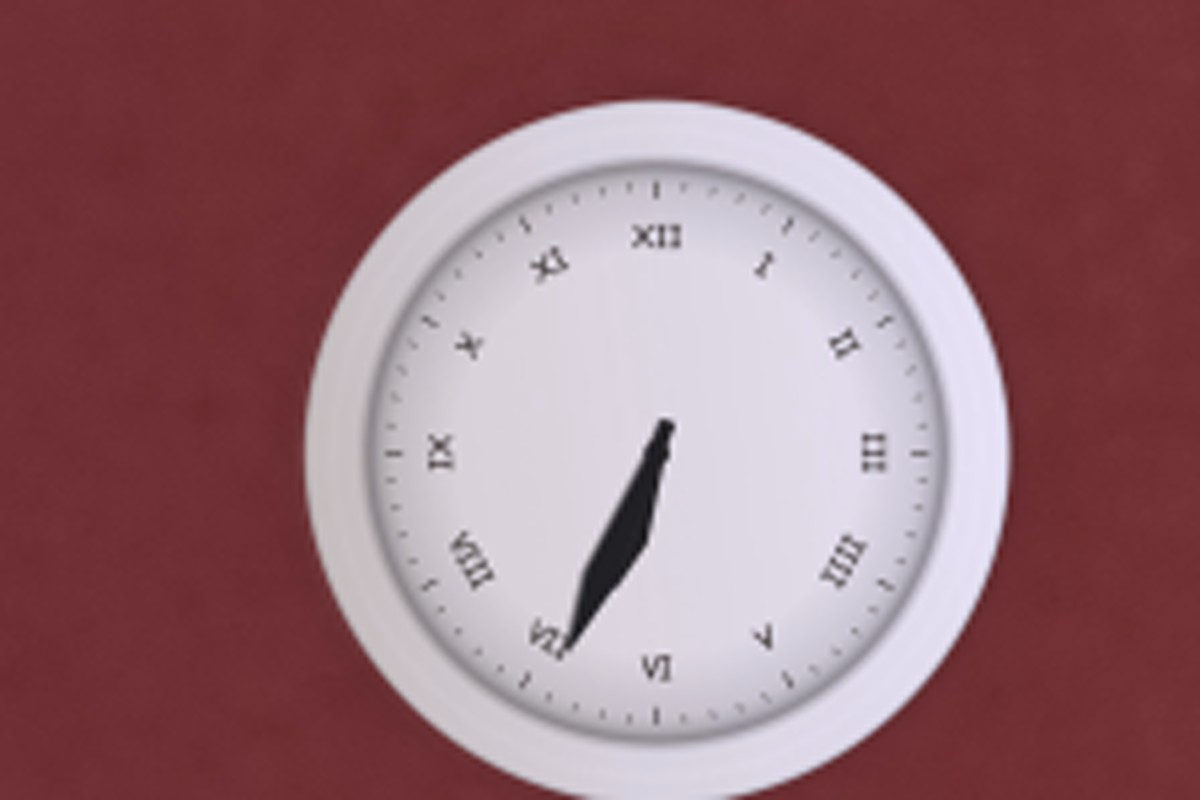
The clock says 6:34
